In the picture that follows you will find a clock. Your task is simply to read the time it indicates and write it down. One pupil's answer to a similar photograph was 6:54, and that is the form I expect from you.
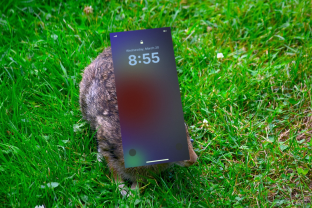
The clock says 8:55
